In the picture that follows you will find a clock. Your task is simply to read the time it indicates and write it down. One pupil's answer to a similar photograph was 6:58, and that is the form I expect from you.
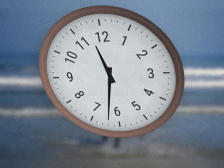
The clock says 11:32
